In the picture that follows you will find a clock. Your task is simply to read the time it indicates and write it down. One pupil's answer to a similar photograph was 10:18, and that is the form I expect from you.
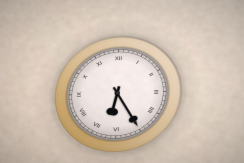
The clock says 6:25
